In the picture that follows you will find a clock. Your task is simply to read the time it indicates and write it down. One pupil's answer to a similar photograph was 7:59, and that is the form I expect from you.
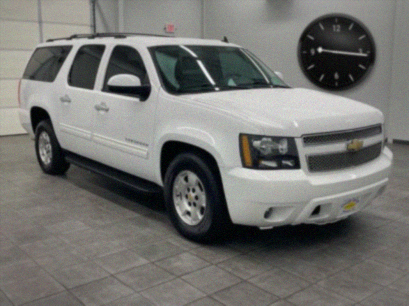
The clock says 9:16
